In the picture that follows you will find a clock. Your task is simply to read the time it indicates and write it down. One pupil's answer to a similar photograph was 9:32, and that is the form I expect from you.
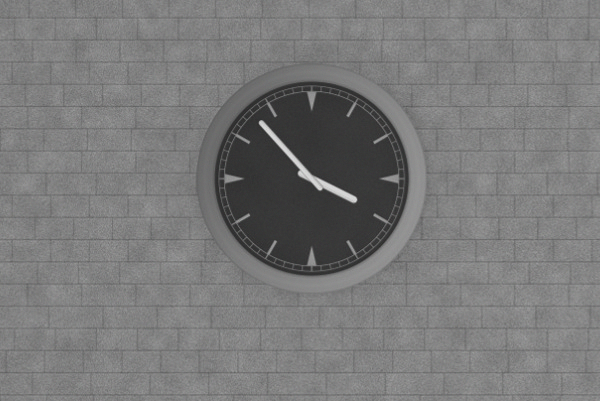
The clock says 3:53
